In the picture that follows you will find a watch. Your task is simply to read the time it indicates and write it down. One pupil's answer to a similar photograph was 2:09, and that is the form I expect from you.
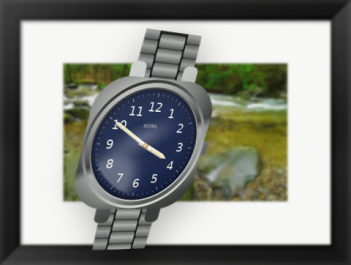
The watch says 3:50
